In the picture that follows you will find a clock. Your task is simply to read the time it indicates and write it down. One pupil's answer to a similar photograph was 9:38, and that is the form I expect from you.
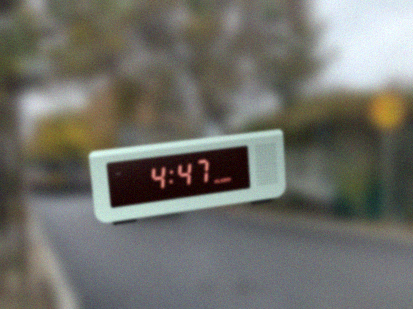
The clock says 4:47
